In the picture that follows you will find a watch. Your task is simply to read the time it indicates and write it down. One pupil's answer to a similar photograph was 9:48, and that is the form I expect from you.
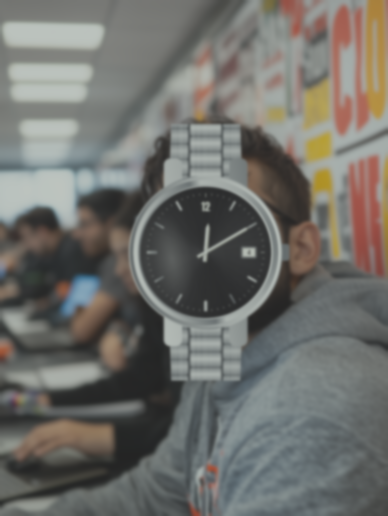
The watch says 12:10
